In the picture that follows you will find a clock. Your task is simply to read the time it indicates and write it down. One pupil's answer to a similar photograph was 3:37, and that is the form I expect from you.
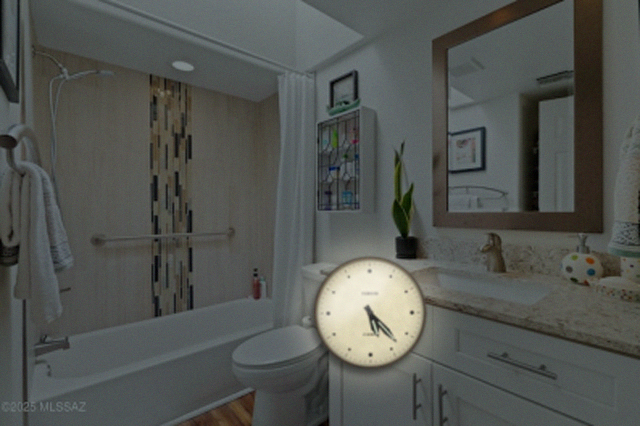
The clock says 5:23
